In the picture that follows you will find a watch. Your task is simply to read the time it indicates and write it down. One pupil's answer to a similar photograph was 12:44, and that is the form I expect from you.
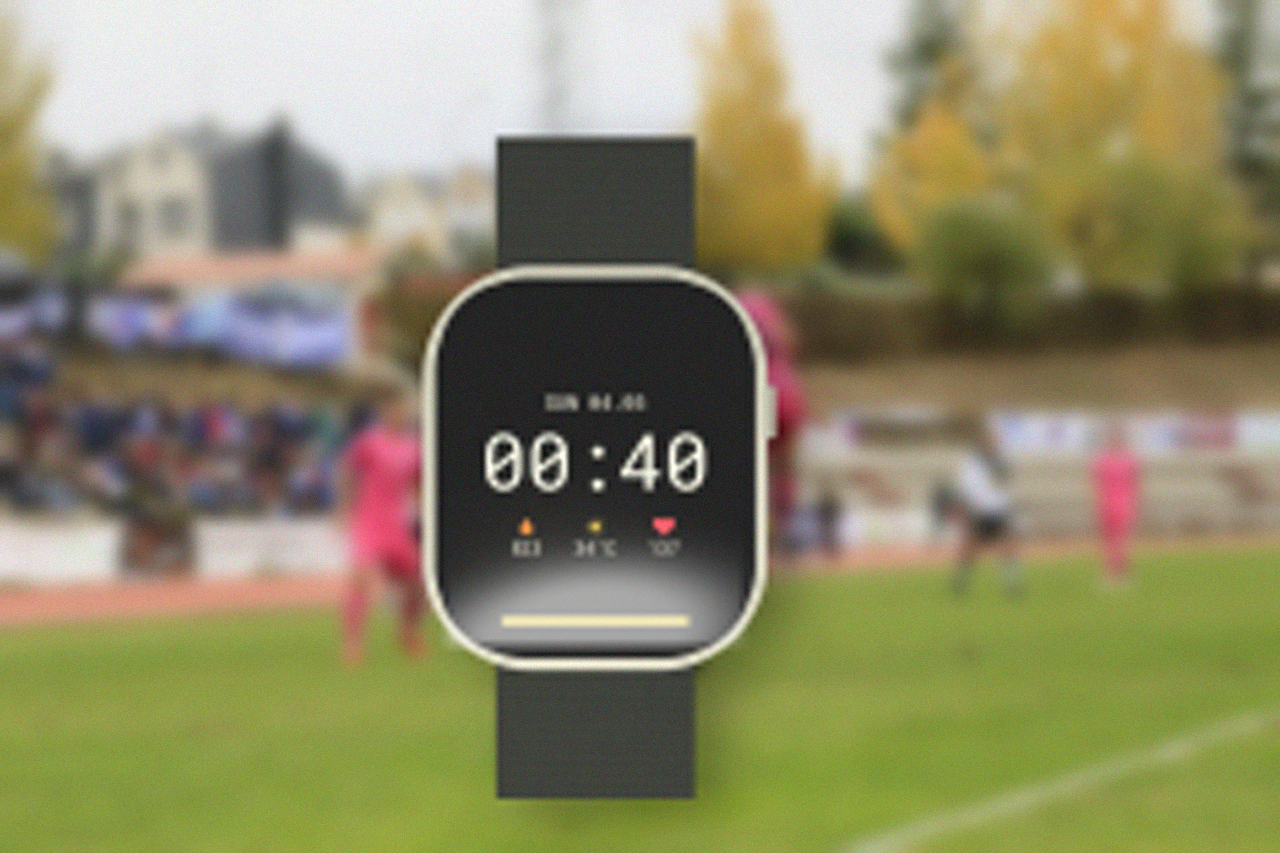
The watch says 0:40
